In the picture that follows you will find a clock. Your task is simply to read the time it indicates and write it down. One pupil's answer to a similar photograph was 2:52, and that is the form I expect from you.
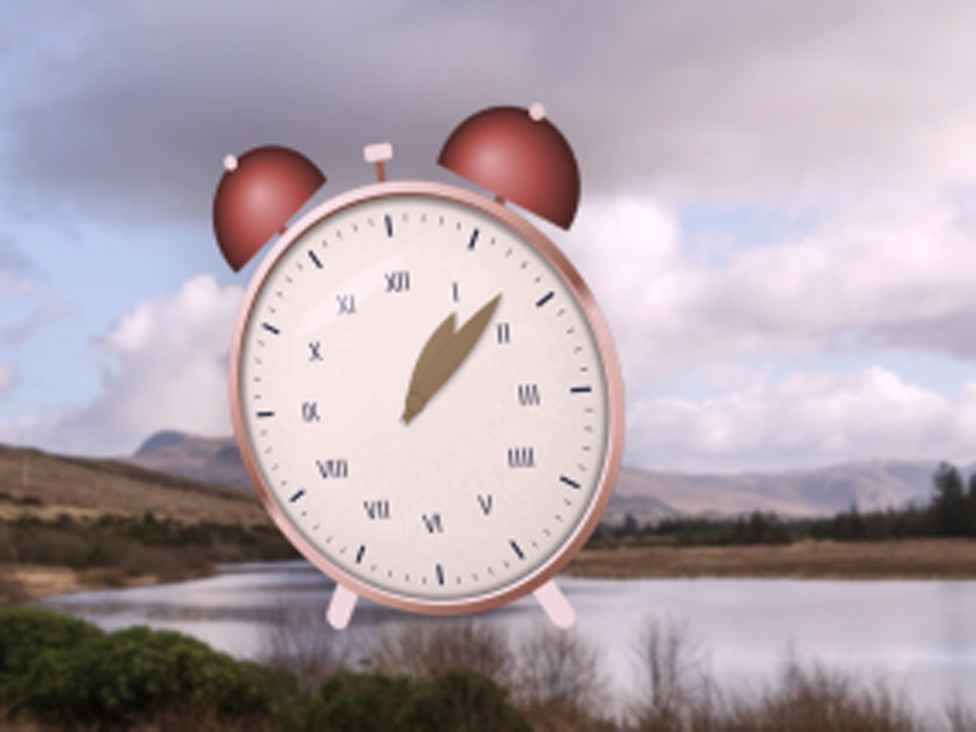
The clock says 1:08
